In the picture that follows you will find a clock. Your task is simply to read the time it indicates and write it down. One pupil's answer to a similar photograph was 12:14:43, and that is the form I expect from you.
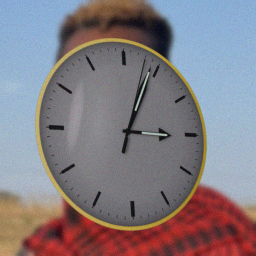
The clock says 3:04:03
